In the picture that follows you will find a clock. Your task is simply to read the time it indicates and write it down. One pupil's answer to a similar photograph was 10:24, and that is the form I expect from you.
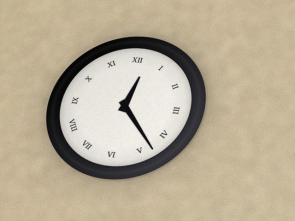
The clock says 12:23
